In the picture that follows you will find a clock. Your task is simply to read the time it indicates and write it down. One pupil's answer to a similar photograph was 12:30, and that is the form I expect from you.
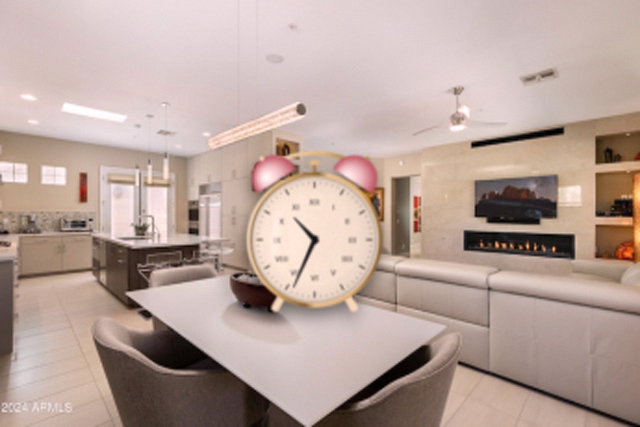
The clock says 10:34
